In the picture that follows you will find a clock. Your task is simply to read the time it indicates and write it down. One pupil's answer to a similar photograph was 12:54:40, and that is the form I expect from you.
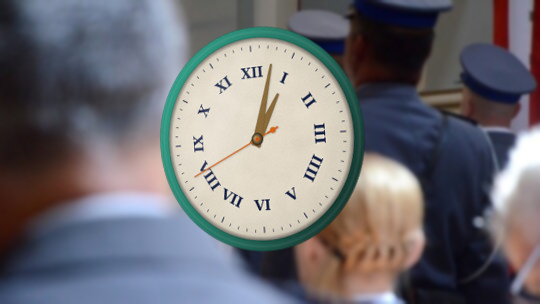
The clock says 1:02:41
